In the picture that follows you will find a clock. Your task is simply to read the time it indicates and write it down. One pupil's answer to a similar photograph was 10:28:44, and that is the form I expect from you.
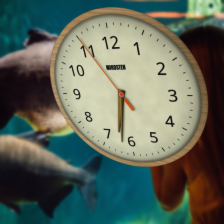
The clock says 6:31:55
